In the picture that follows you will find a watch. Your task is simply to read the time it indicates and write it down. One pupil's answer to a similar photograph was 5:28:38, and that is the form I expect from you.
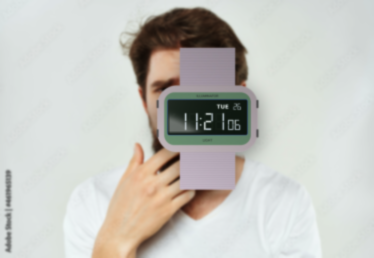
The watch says 11:21:06
